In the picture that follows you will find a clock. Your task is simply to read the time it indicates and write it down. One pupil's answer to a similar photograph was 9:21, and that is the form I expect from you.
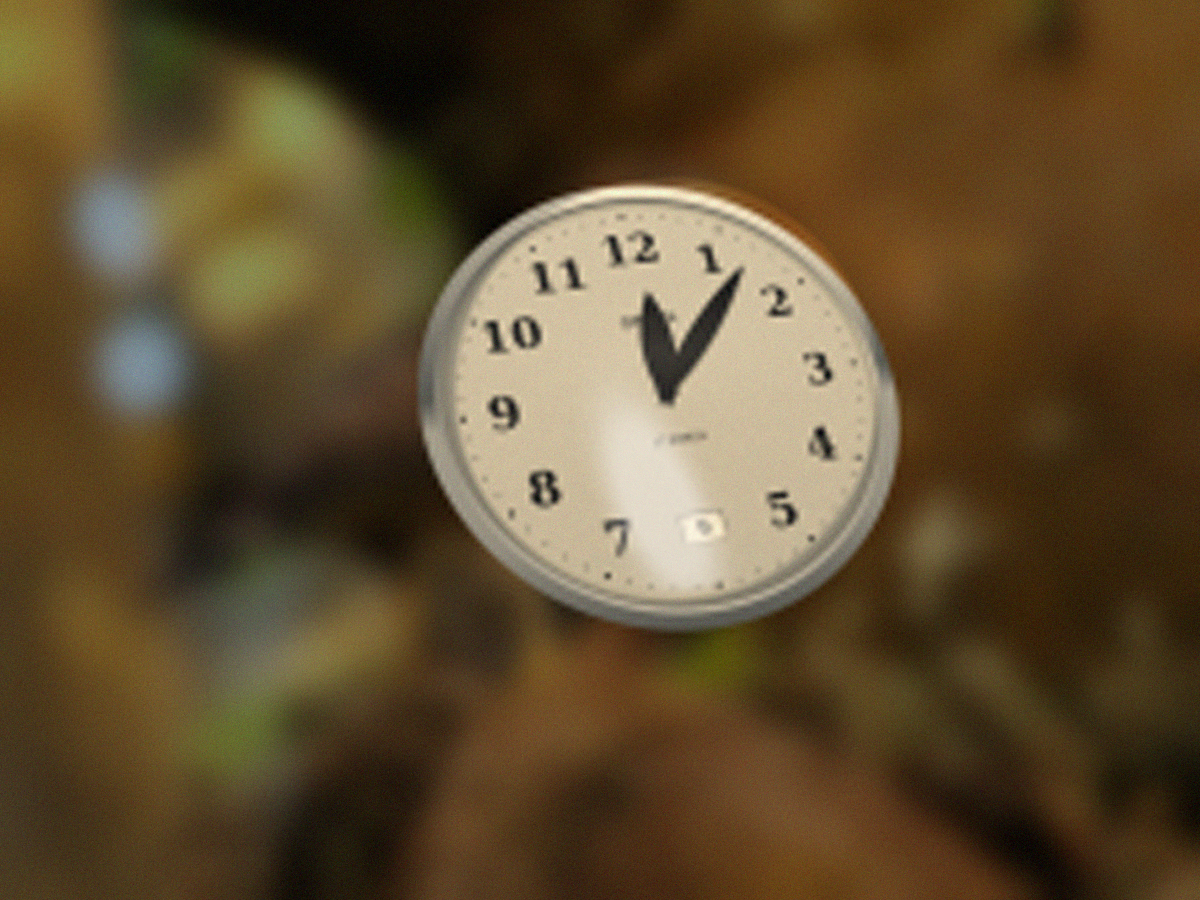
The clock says 12:07
